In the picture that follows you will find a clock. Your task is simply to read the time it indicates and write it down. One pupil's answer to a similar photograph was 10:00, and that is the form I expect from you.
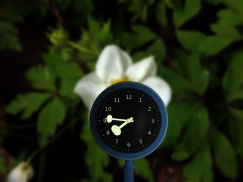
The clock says 7:46
